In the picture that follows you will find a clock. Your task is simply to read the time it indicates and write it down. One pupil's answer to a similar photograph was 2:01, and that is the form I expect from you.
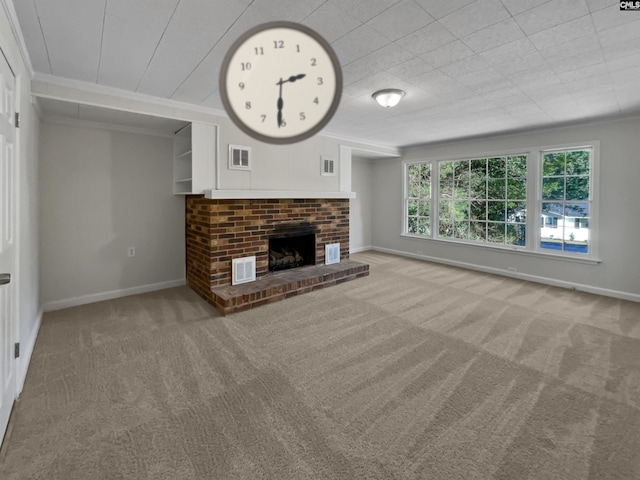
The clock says 2:31
